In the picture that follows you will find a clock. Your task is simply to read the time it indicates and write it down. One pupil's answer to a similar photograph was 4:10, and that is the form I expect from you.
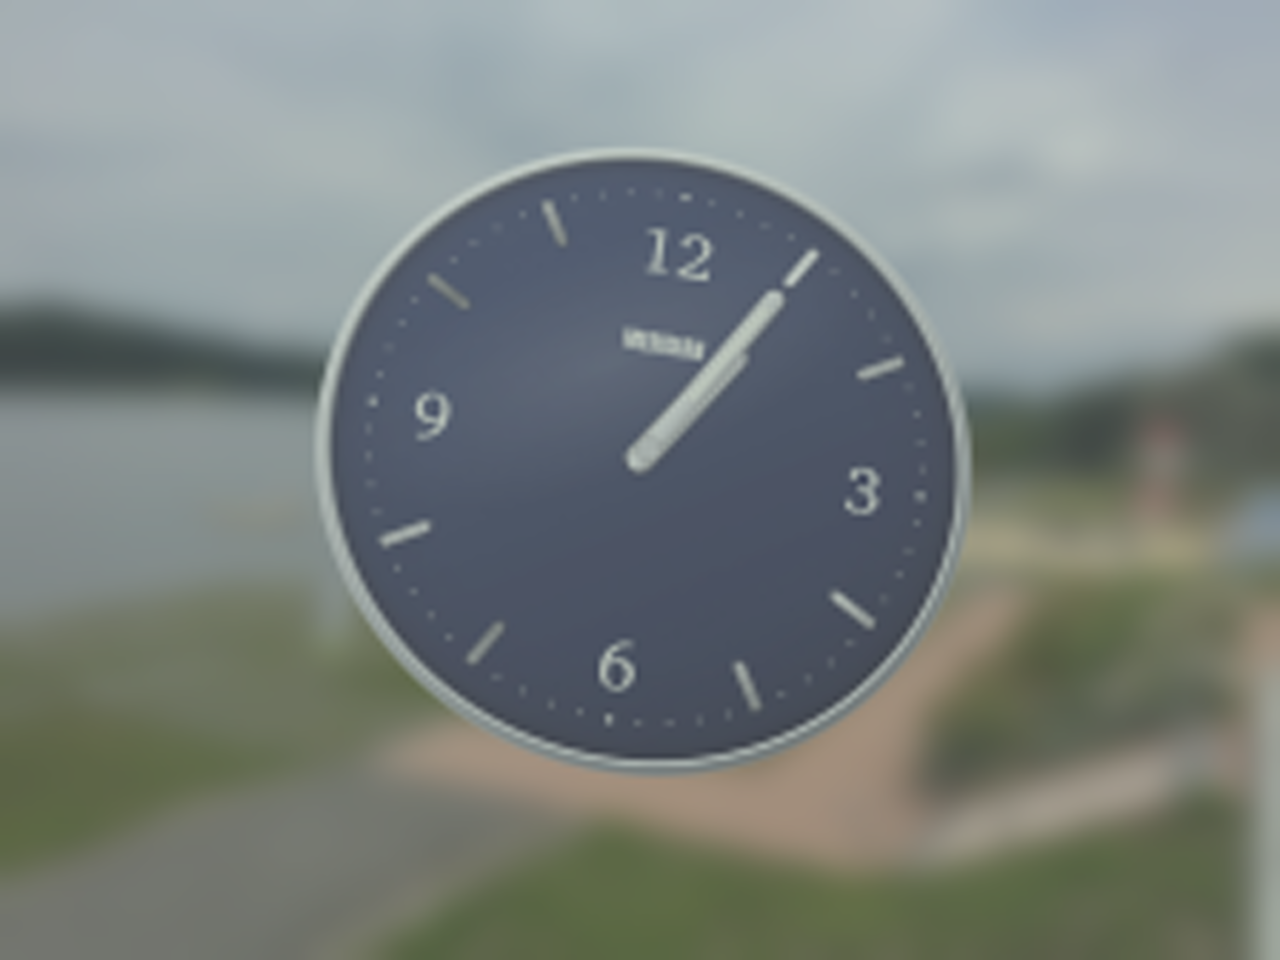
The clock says 1:05
